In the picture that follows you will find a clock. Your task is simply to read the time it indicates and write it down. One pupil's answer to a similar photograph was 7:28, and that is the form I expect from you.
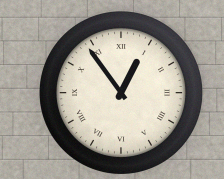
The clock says 12:54
